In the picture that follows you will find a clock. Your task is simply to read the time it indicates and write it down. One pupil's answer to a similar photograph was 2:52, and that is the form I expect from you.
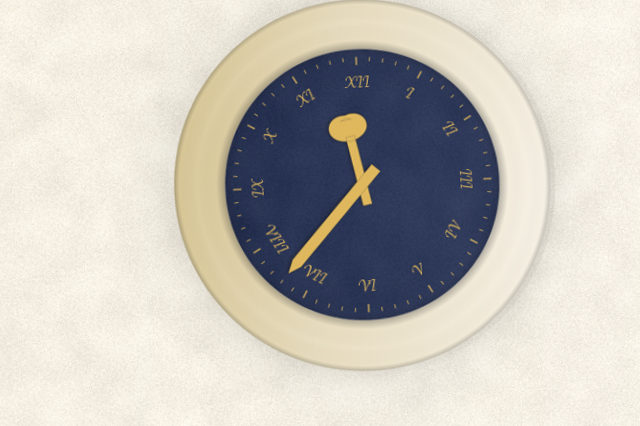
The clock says 11:37
